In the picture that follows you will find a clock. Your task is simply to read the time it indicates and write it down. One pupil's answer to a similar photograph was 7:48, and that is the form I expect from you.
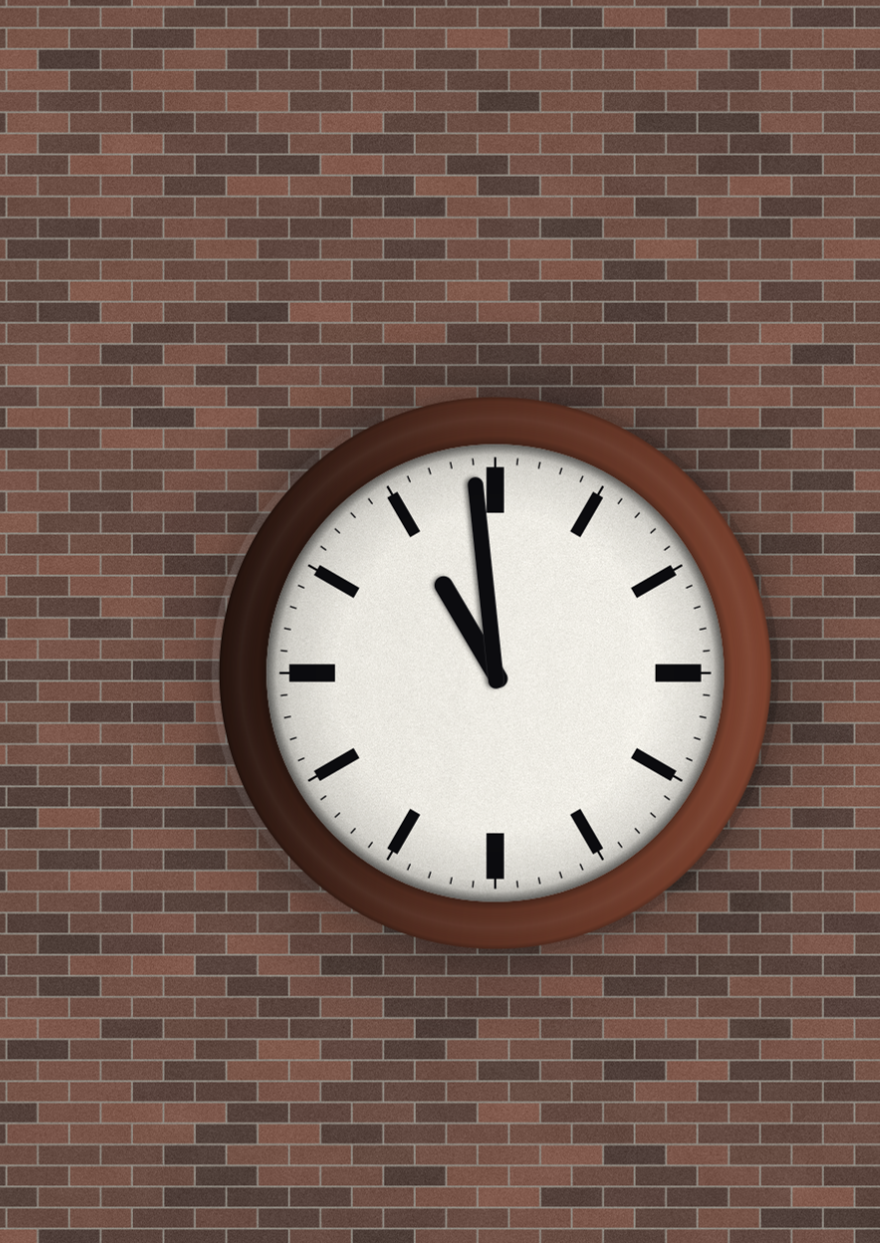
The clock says 10:59
